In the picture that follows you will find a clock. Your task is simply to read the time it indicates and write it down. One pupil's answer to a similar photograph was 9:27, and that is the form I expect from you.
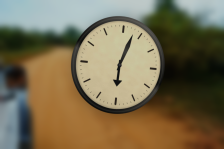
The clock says 6:03
